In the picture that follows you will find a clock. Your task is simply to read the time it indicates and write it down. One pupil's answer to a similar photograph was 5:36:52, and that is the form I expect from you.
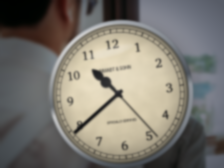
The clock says 10:39:24
